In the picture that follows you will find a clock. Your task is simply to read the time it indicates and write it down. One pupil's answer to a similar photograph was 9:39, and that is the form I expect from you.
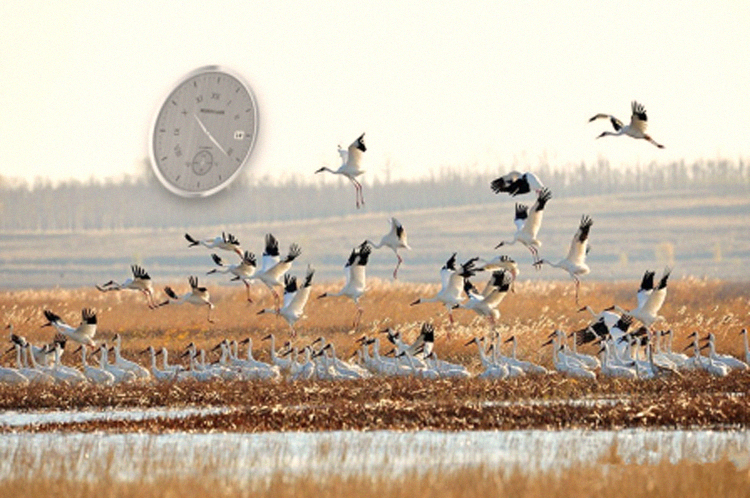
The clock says 10:21
